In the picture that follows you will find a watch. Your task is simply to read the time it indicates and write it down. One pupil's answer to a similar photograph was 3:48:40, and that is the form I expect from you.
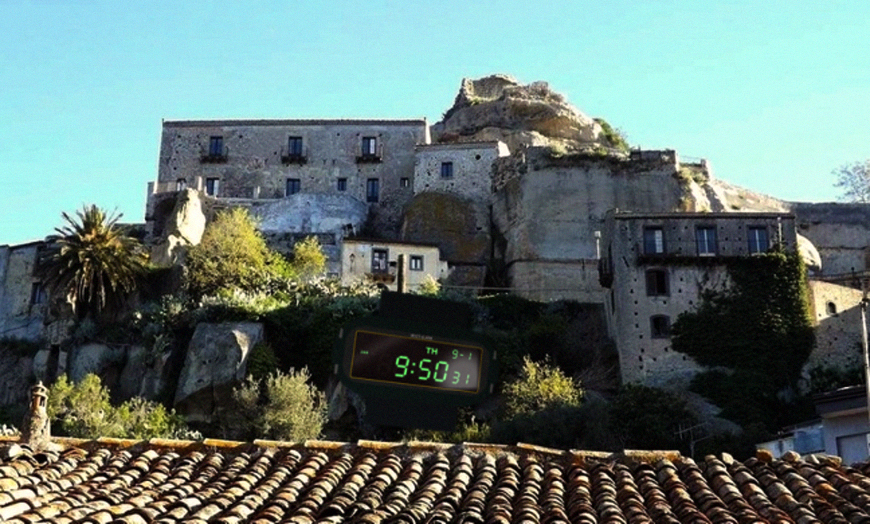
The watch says 9:50:31
